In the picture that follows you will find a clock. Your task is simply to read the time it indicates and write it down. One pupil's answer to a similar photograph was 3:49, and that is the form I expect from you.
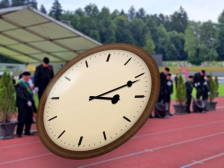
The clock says 3:11
